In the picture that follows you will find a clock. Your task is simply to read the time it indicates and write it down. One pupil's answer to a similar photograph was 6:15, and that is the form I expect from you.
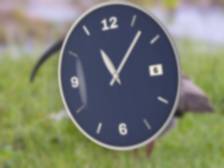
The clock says 11:07
